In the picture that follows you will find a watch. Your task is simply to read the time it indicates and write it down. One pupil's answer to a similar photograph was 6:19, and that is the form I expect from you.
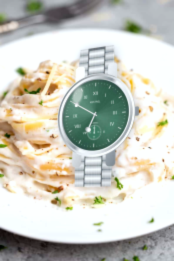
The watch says 6:50
